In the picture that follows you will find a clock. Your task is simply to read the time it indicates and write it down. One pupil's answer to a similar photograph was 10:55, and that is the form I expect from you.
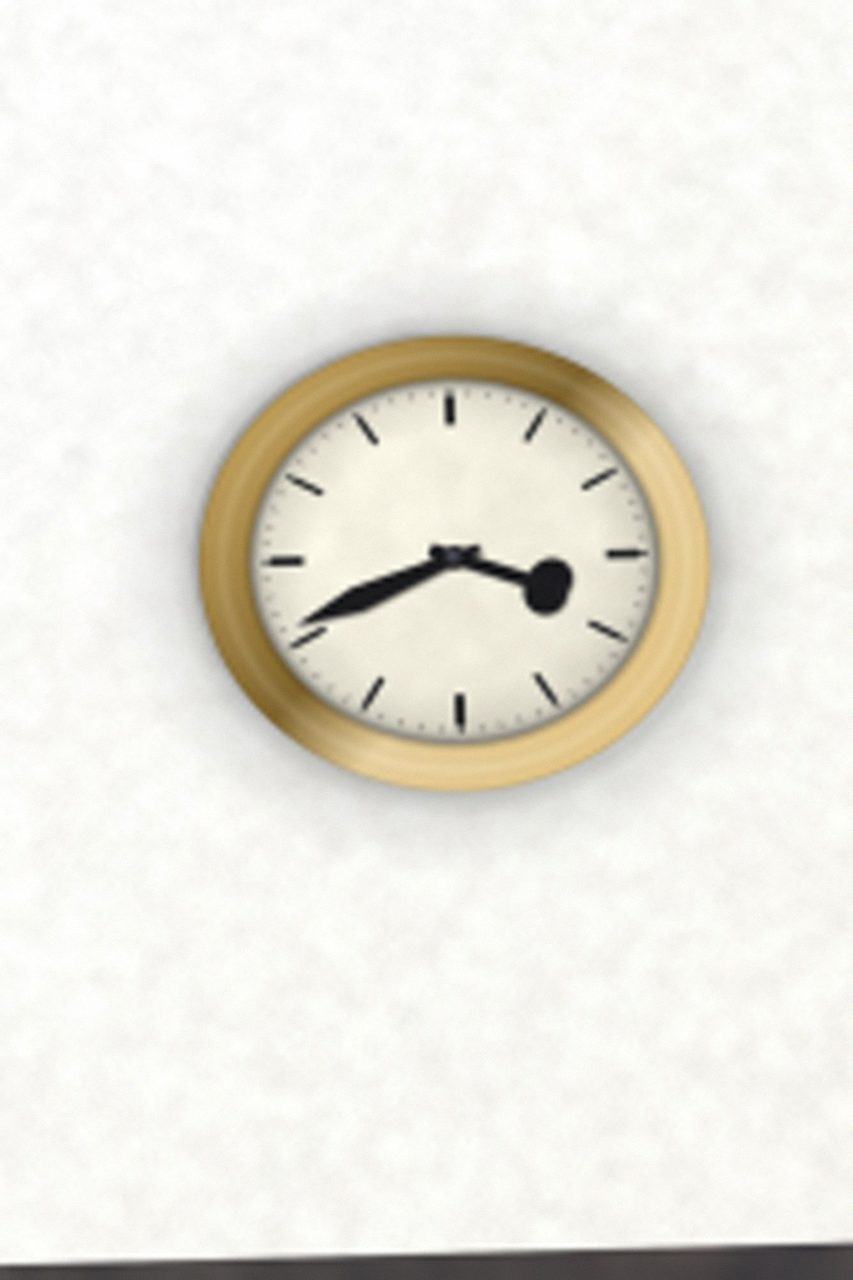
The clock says 3:41
